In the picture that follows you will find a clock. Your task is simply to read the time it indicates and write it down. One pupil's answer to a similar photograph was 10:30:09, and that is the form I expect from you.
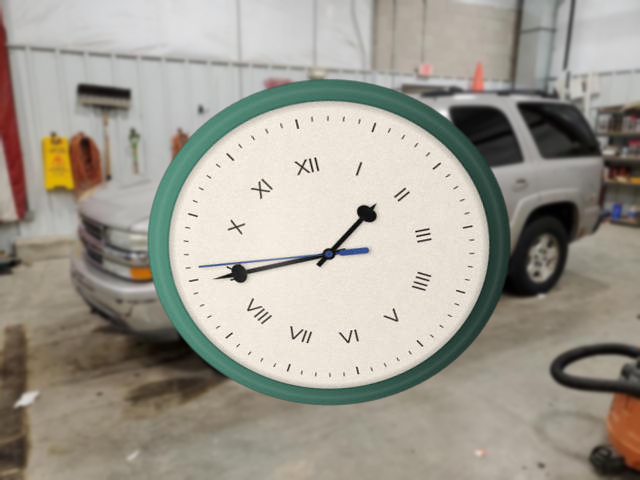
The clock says 1:44:46
